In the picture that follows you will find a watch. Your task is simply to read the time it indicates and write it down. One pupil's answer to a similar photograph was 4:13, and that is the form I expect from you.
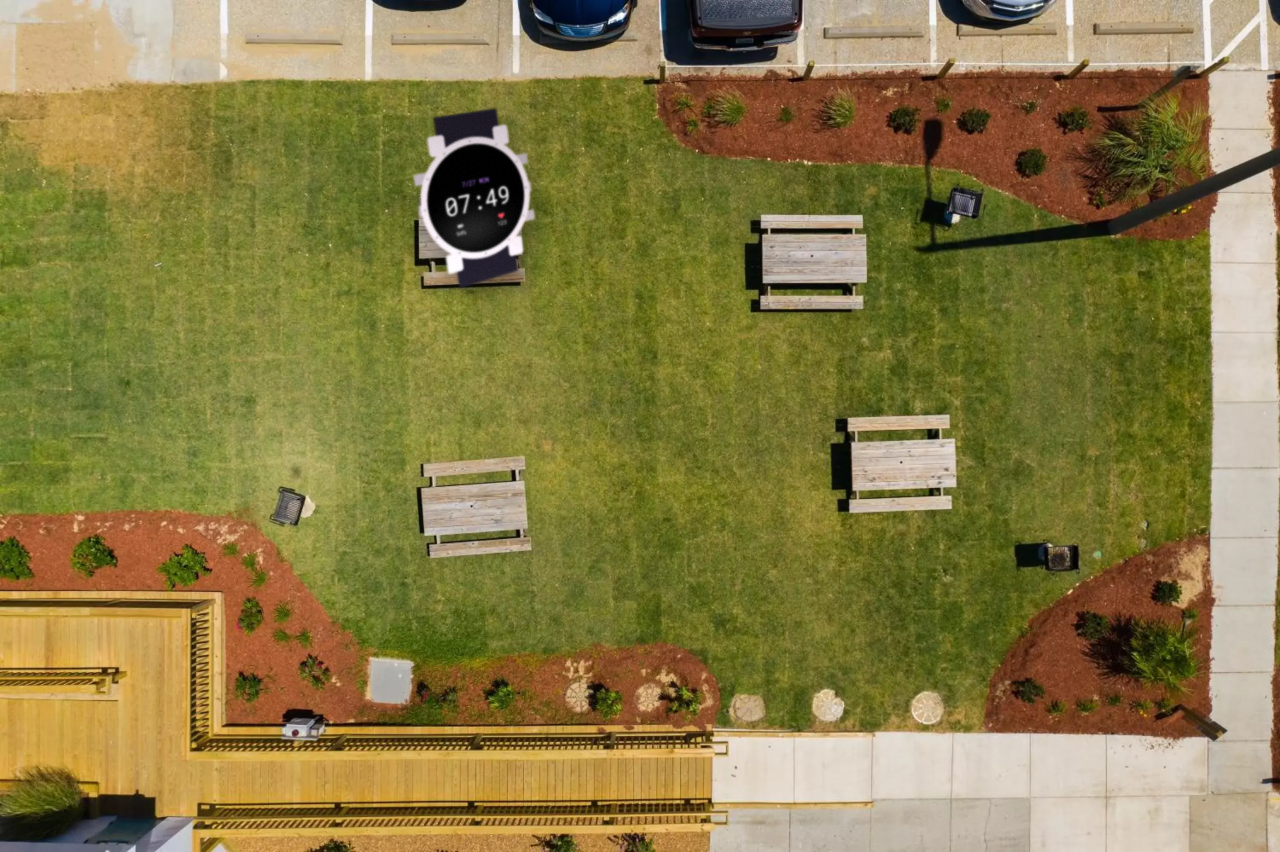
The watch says 7:49
